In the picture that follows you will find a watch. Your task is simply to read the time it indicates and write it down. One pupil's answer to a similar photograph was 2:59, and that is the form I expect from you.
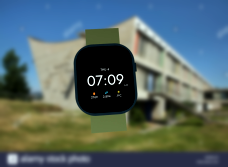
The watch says 7:09
